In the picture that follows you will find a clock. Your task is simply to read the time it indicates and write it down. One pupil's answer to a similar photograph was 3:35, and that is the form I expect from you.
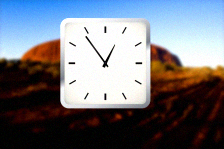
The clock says 12:54
